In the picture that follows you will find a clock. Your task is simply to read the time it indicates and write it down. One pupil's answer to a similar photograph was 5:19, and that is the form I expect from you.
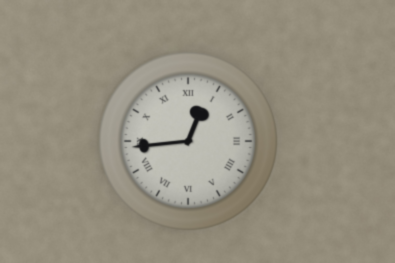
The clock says 12:44
